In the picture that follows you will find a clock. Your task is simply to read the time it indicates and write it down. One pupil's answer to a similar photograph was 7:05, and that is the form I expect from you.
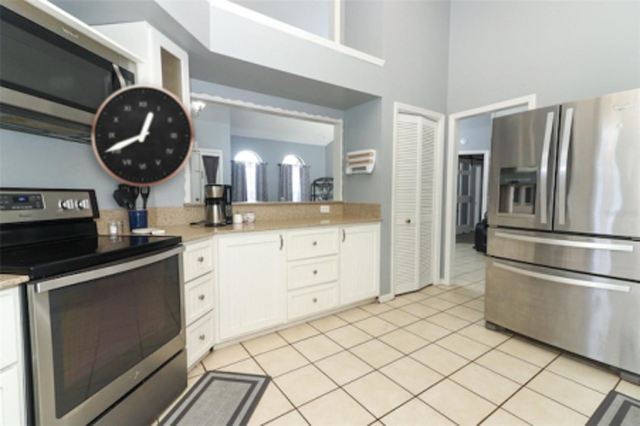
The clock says 12:41
